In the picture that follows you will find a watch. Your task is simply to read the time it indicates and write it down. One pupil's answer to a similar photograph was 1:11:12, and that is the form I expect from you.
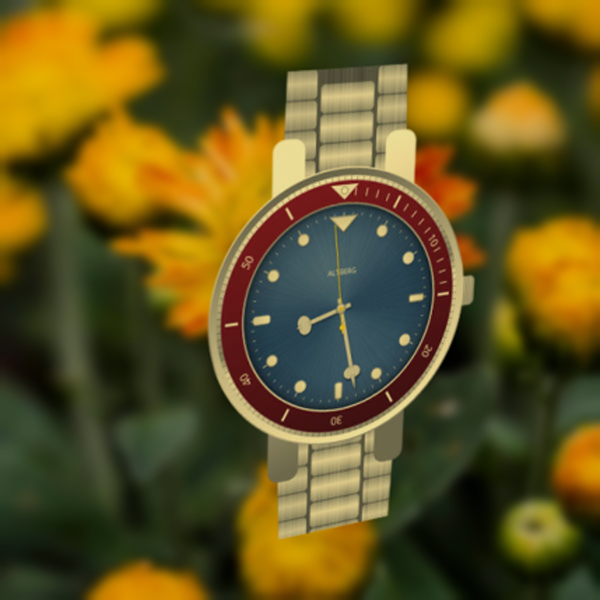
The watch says 8:27:59
